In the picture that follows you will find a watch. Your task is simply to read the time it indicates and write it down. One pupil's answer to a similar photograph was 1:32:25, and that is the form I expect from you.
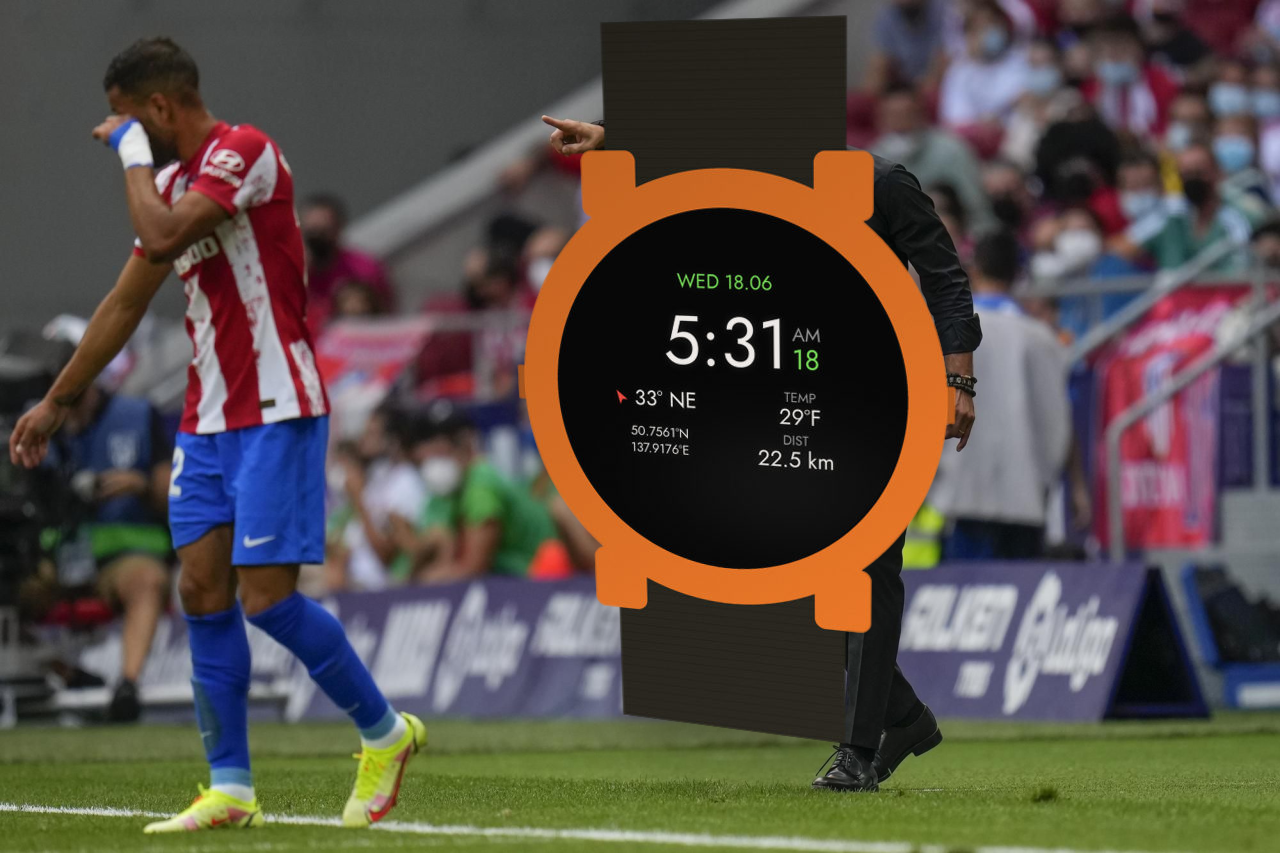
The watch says 5:31:18
